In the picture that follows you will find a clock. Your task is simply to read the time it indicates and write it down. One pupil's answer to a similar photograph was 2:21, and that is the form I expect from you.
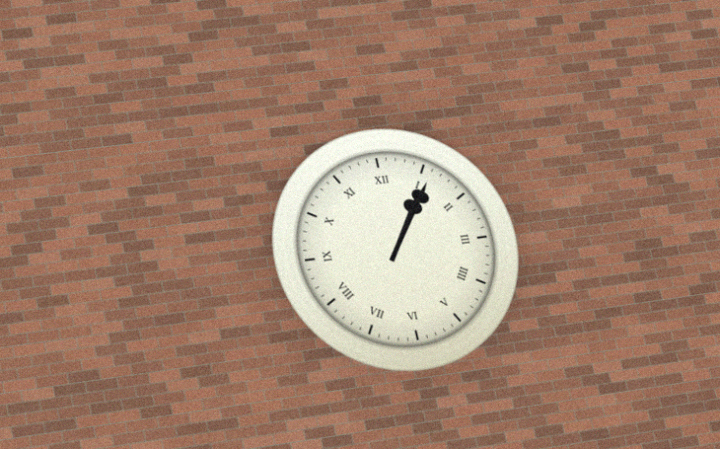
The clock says 1:06
